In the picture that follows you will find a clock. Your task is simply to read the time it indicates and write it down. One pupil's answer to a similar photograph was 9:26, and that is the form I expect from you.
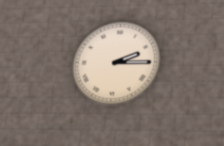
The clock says 2:15
